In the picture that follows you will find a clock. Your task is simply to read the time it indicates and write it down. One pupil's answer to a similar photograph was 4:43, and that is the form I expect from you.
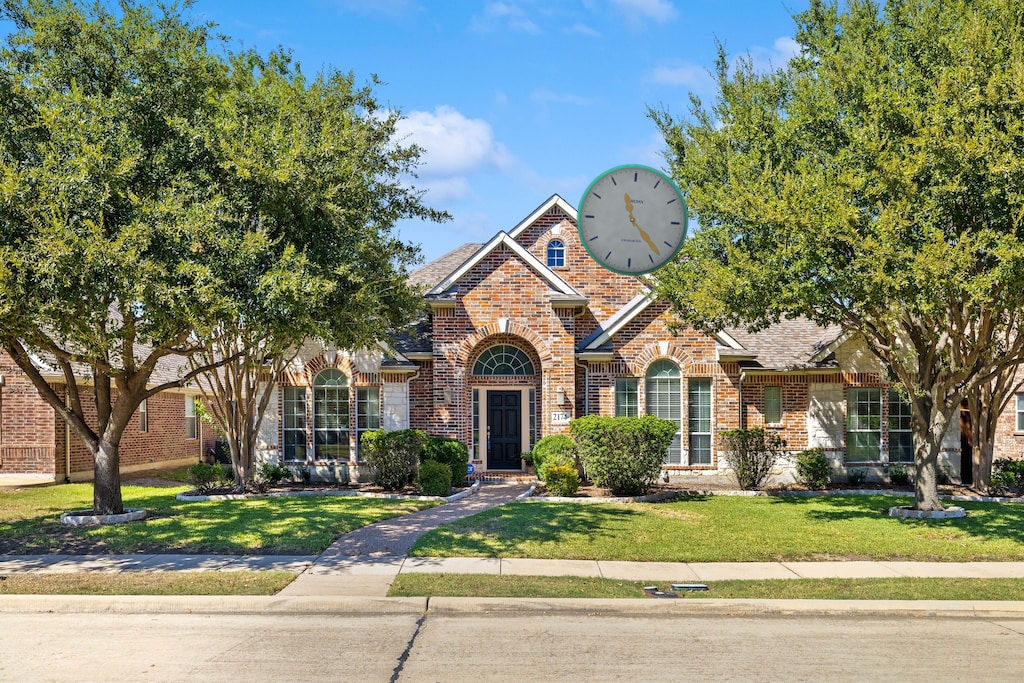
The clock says 11:23
